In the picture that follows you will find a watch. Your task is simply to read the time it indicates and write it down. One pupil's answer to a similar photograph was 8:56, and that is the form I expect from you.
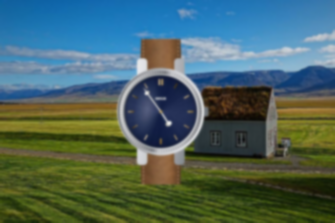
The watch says 4:54
